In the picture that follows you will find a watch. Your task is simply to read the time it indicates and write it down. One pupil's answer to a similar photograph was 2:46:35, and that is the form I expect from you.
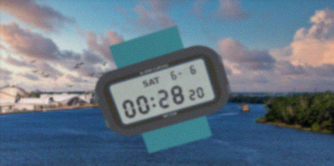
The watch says 0:28:20
